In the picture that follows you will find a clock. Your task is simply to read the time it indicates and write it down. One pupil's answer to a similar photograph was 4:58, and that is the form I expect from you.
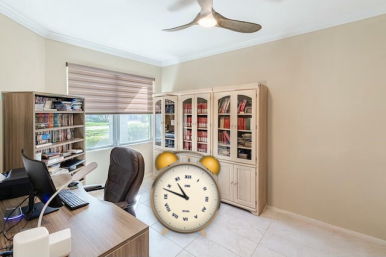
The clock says 10:48
